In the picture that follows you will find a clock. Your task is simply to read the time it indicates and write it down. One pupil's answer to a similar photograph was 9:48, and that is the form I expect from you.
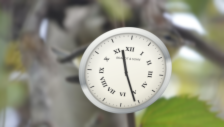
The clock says 11:26
